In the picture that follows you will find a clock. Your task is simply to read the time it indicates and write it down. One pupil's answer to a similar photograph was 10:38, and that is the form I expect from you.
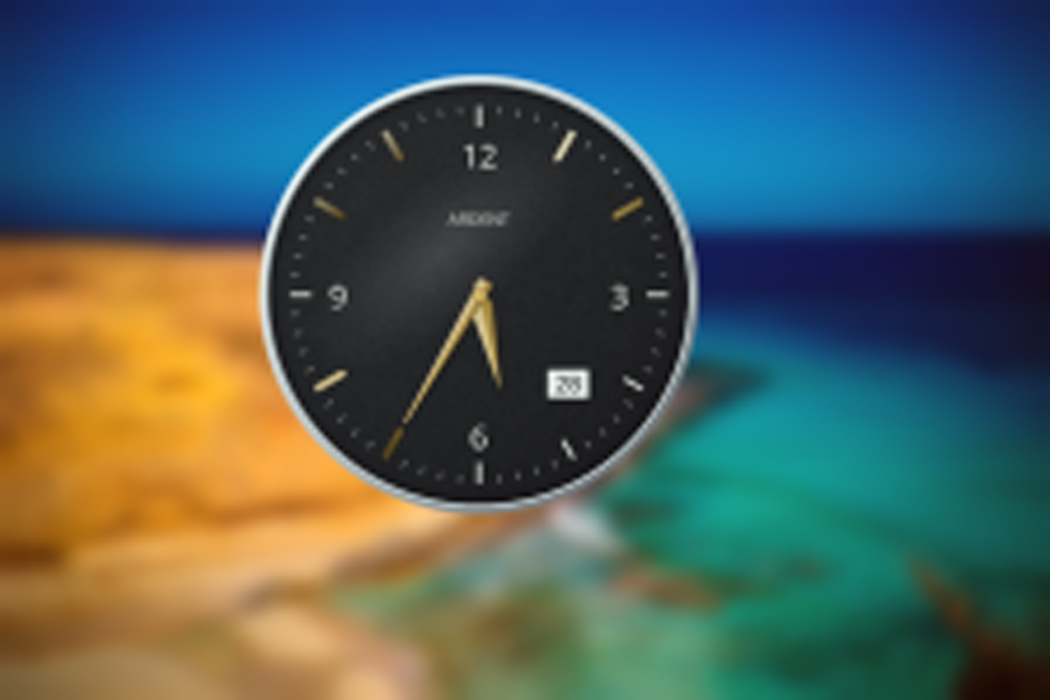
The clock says 5:35
